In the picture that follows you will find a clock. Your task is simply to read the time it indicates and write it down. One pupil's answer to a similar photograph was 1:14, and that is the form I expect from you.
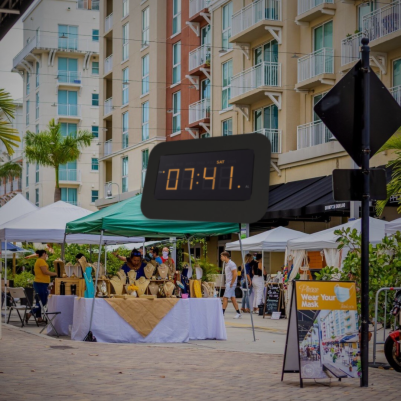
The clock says 7:41
